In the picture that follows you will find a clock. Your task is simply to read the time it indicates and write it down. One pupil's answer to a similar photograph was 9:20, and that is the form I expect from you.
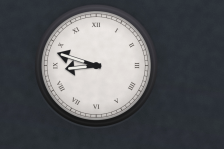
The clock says 8:48
